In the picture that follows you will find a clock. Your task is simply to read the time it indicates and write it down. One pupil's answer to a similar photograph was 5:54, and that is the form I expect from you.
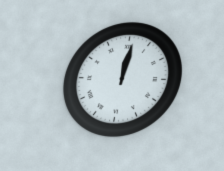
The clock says 12:01
